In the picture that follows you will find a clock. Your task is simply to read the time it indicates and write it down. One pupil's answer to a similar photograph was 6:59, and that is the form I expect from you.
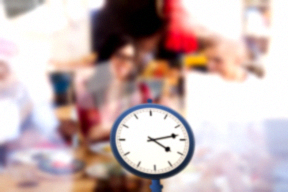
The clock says 4:13
